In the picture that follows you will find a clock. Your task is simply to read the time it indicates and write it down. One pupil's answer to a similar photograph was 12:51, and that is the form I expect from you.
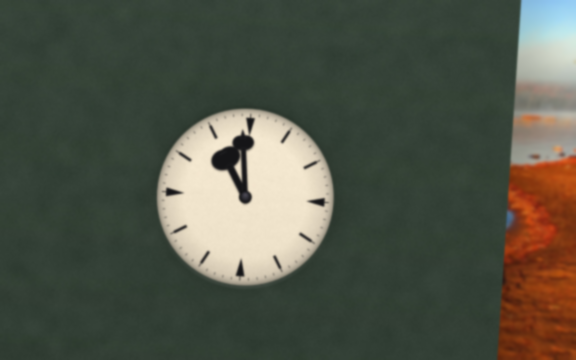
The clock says 10:59
